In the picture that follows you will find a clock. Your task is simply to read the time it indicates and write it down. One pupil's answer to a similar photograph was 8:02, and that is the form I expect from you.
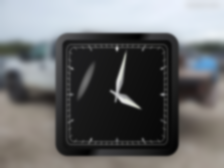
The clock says 4:02
